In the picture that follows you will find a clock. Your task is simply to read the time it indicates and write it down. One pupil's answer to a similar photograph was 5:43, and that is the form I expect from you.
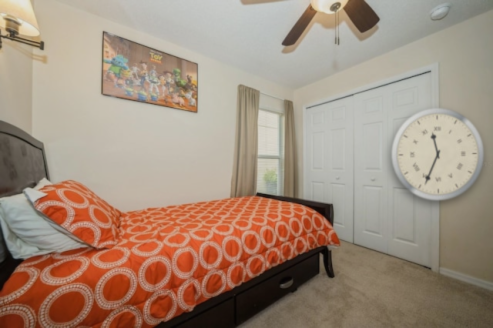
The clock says 11:34
